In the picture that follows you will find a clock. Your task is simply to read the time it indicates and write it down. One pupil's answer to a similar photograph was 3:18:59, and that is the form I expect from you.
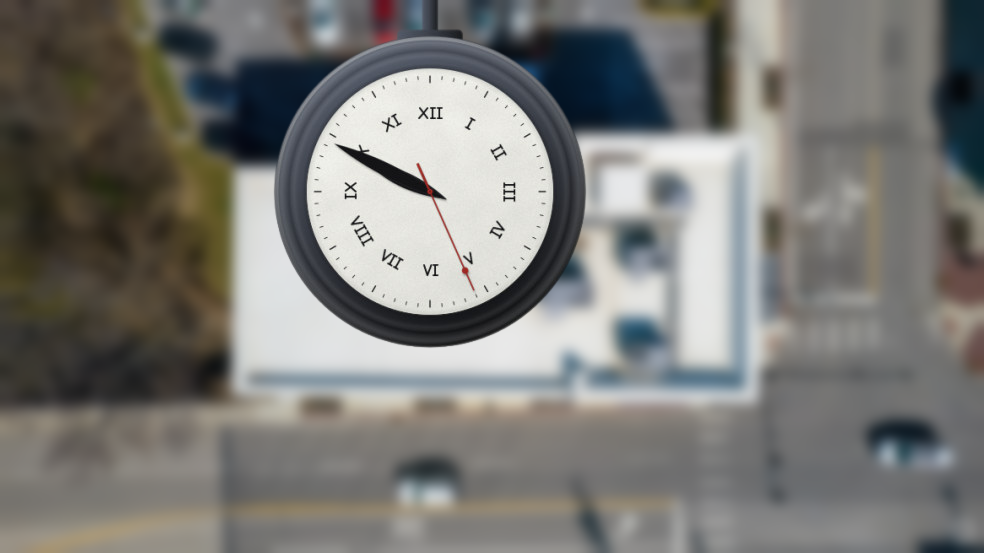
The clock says 9:49:26
